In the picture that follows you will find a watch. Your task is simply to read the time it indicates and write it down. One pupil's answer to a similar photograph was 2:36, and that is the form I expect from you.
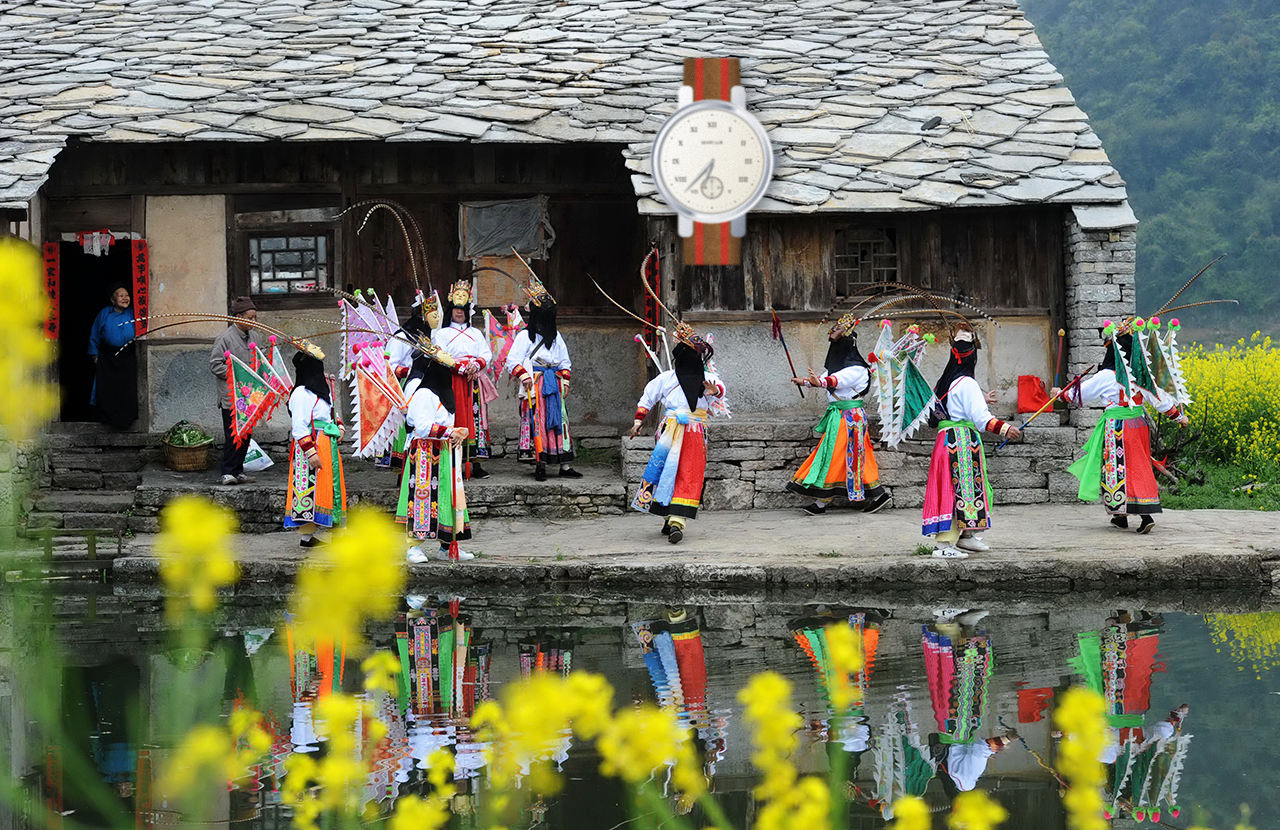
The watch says 6:37
